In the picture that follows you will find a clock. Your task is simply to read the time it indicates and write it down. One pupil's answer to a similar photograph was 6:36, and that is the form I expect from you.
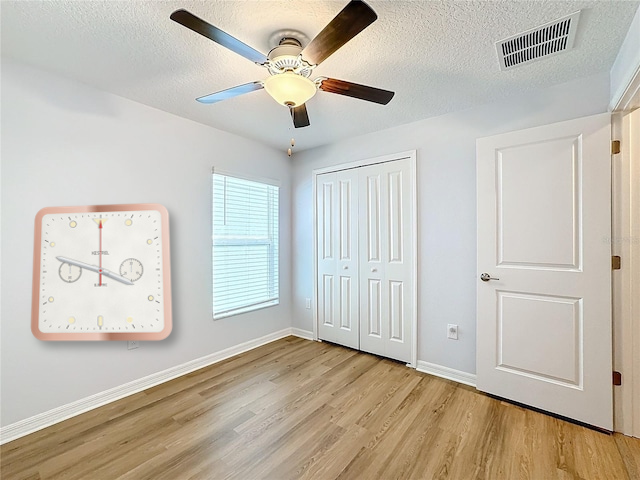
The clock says 3:48
